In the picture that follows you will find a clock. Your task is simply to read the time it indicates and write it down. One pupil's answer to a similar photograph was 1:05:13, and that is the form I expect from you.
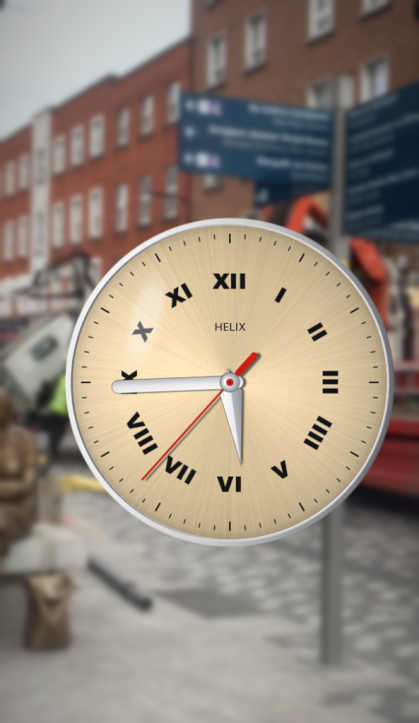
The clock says 5:44:37
